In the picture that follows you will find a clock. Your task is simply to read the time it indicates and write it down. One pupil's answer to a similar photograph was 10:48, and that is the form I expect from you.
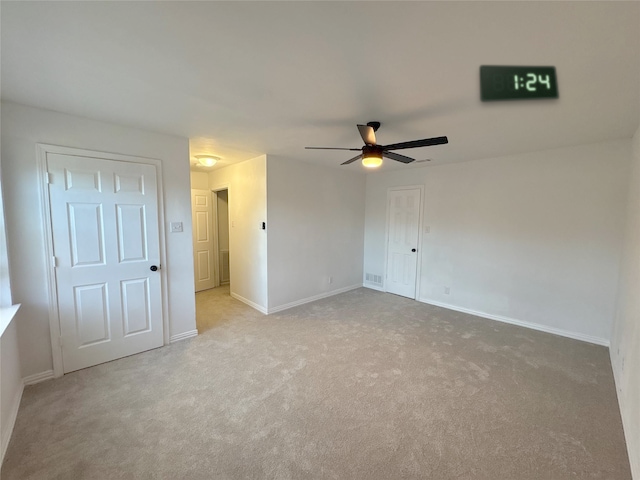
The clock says 1:24
